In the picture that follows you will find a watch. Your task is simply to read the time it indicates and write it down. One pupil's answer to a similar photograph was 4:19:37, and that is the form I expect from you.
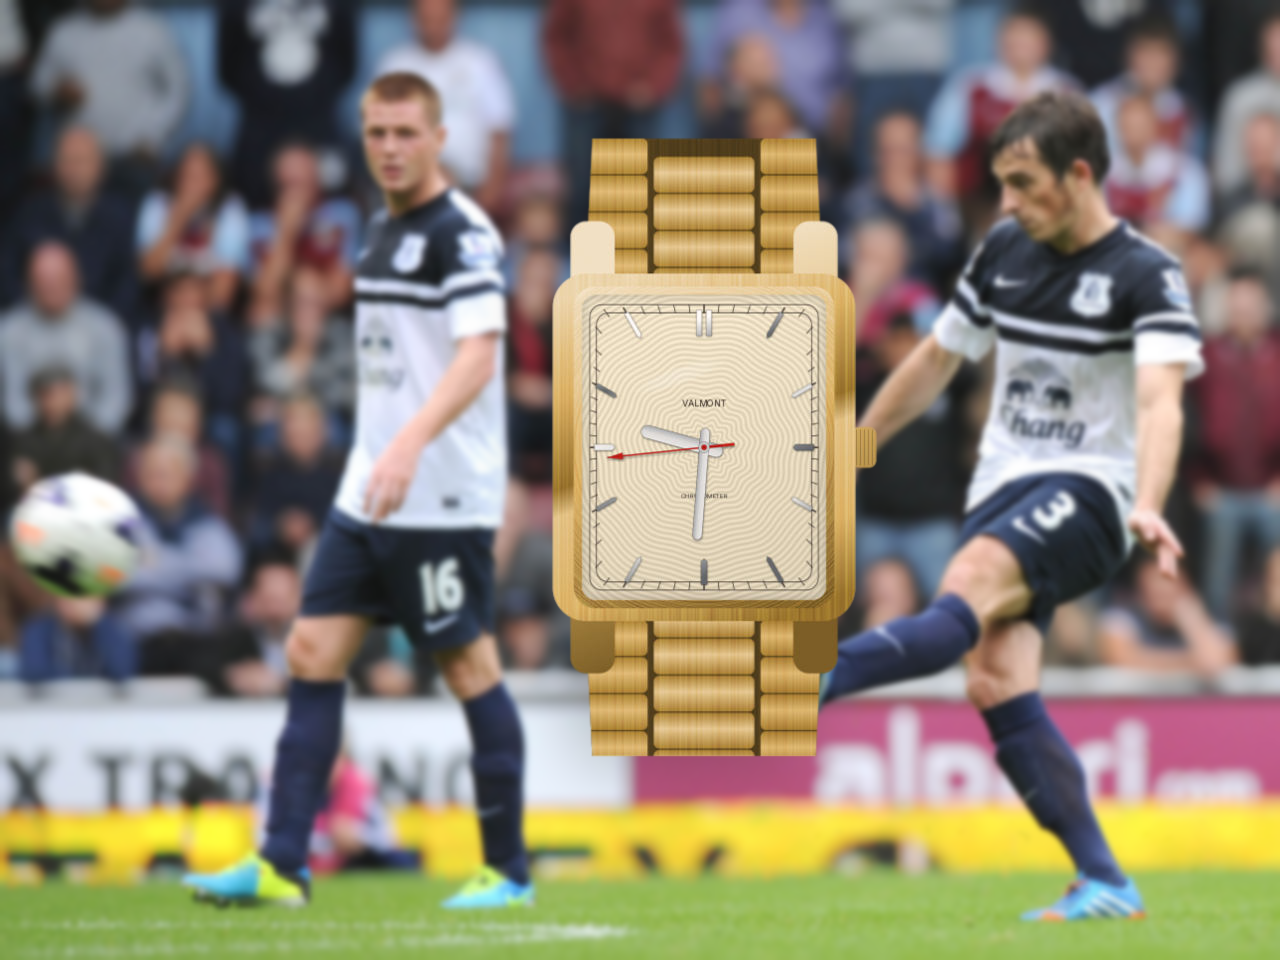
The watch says 9:30:44
